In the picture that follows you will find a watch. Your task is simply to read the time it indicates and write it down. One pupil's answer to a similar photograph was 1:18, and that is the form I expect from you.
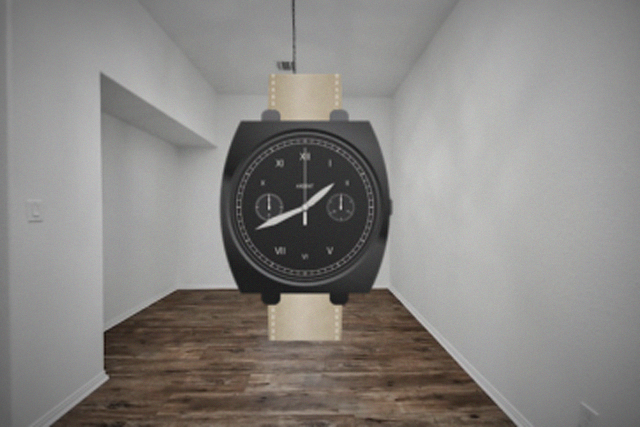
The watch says 1:41
